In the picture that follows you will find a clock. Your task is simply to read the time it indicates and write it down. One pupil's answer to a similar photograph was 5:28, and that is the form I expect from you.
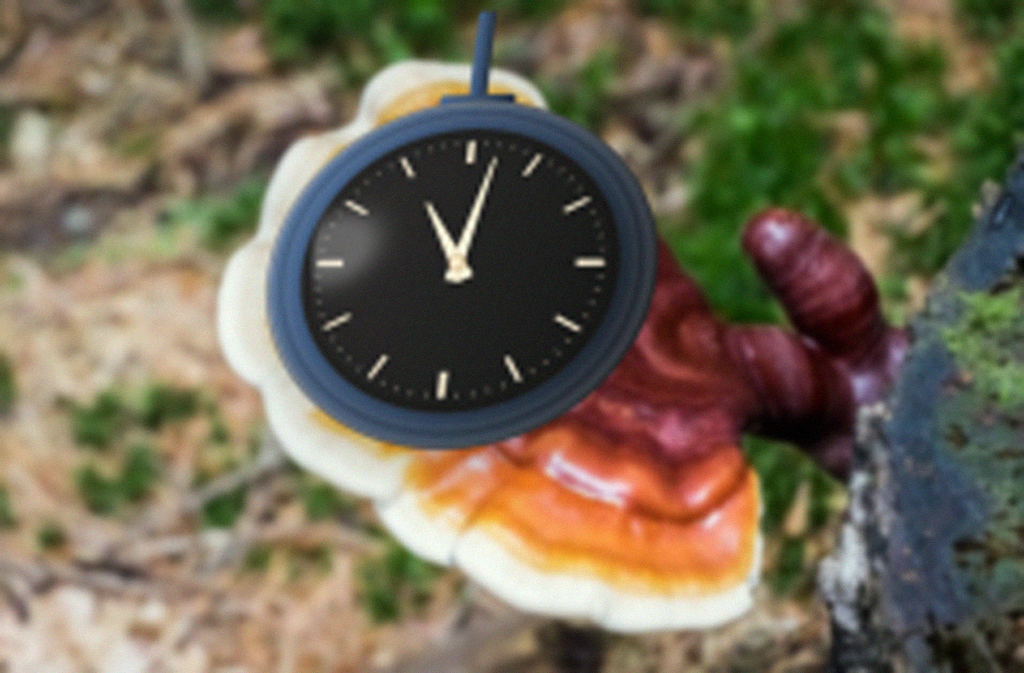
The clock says 11:02
